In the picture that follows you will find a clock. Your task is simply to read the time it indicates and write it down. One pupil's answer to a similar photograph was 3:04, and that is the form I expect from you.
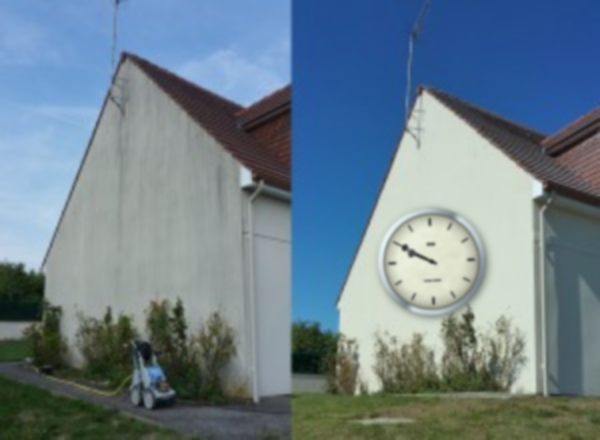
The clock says 9:50
